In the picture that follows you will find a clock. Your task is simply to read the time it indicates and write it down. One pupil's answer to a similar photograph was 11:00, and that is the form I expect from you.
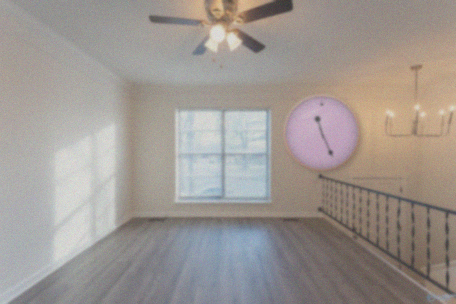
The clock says 11:26
